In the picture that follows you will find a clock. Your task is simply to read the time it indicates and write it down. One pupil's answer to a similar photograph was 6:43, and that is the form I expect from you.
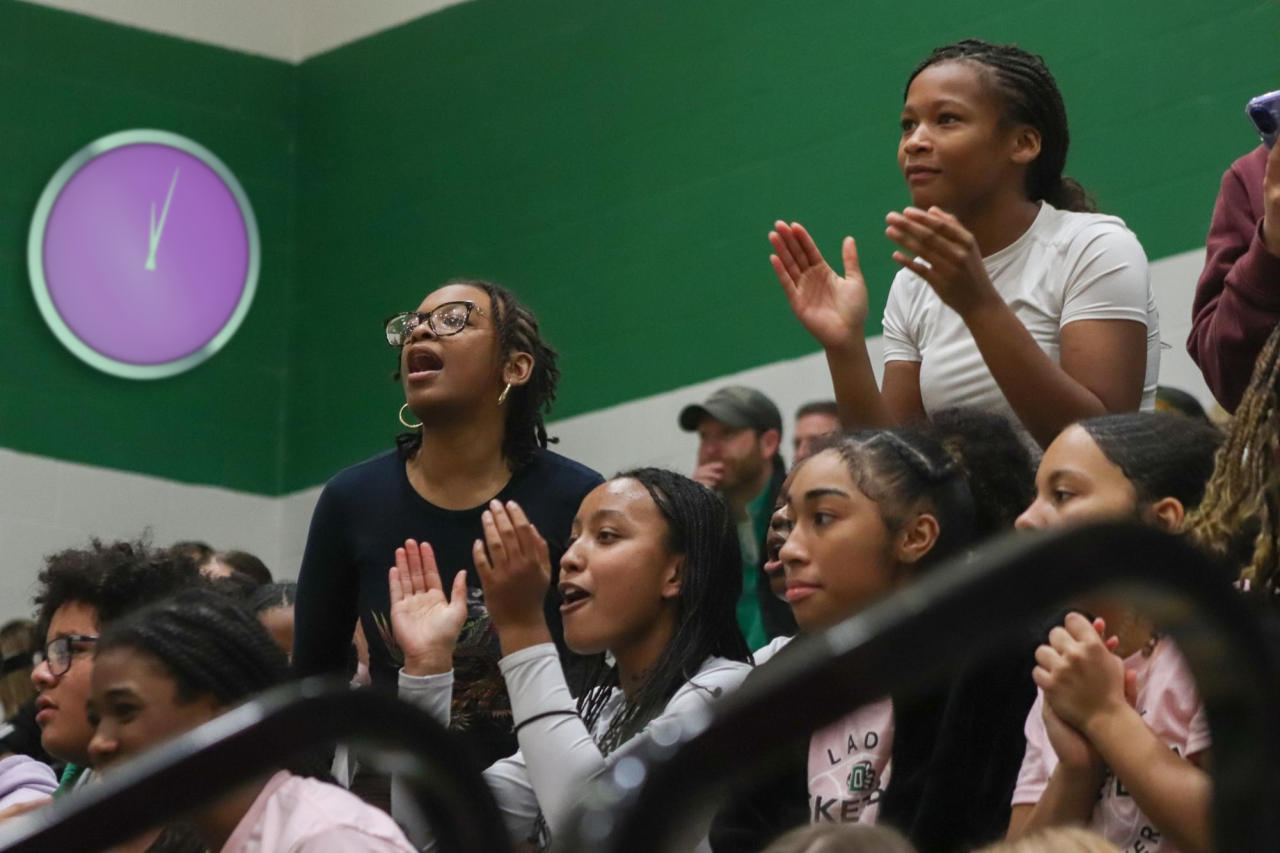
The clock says 12:03
